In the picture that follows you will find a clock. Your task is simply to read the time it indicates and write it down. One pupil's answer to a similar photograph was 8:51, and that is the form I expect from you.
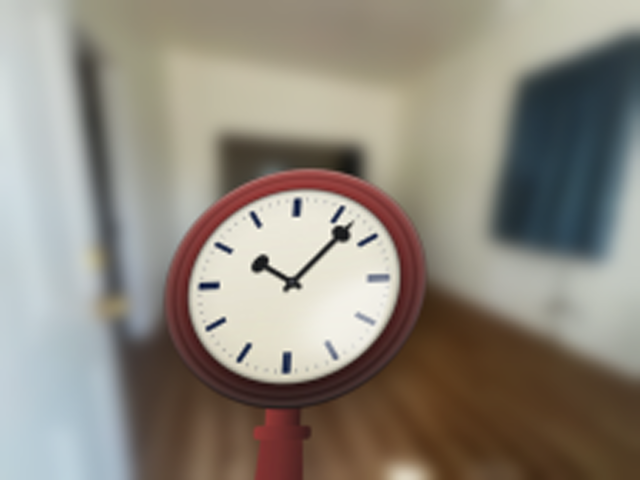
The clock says 10:07
